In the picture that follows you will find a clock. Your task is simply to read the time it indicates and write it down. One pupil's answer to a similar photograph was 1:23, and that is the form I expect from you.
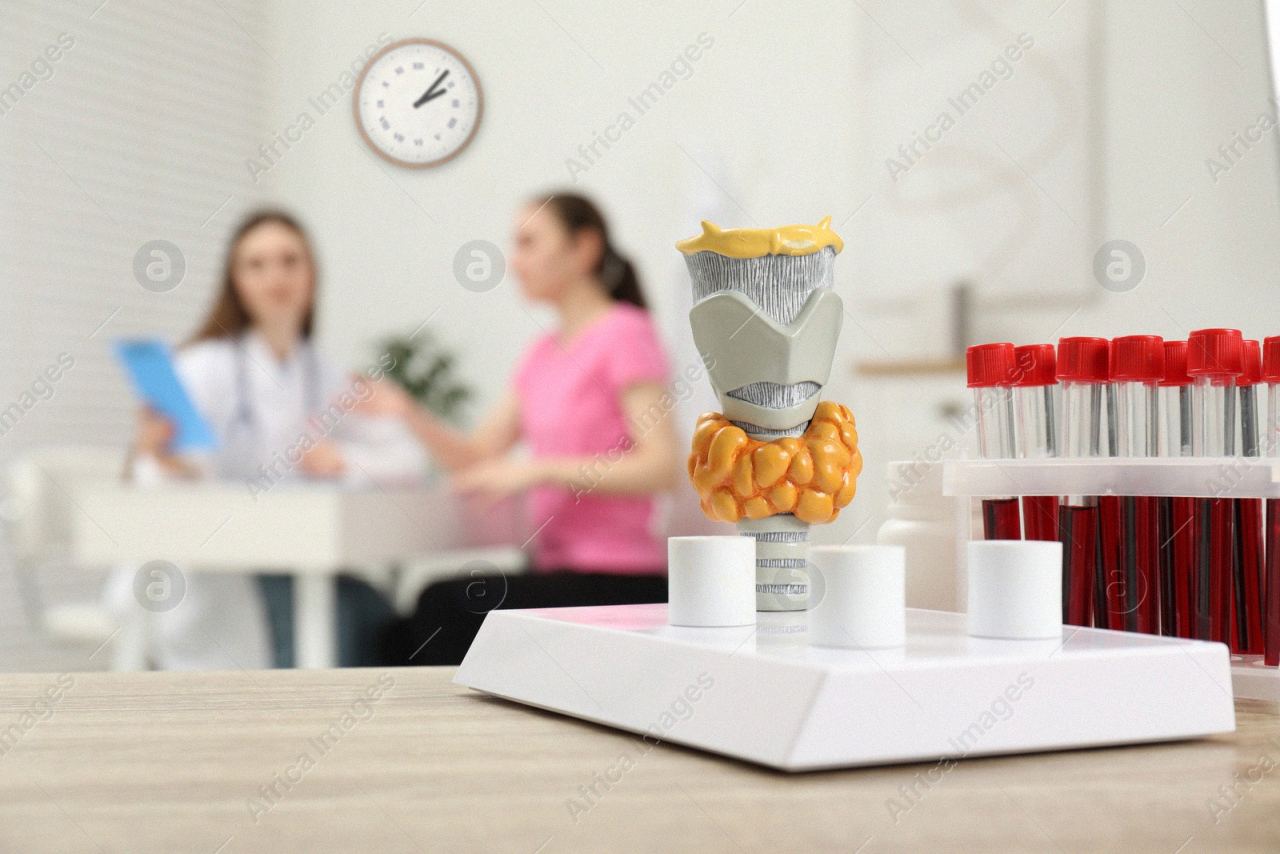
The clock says 2:07
